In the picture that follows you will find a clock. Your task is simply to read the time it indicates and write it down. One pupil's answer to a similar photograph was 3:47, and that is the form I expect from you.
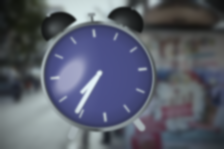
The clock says 7:36
